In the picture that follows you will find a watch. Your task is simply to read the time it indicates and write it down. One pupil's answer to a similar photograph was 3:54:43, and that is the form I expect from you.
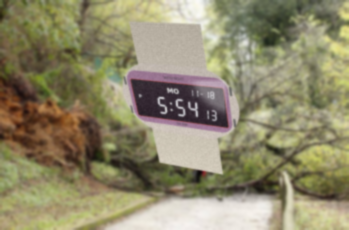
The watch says 5:54:13
